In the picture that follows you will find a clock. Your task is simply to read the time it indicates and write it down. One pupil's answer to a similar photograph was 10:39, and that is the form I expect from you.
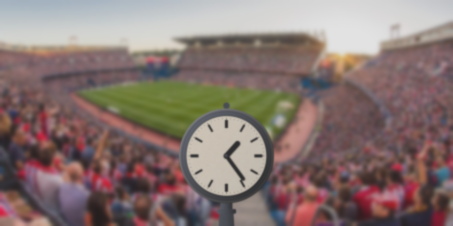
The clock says 1:24
